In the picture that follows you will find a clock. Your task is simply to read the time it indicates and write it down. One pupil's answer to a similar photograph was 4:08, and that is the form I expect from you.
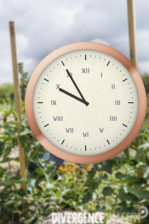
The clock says 9:55
